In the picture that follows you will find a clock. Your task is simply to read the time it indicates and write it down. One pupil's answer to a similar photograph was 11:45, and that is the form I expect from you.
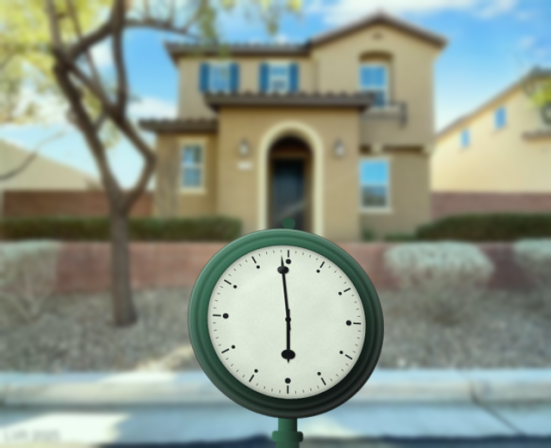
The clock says 5:59
